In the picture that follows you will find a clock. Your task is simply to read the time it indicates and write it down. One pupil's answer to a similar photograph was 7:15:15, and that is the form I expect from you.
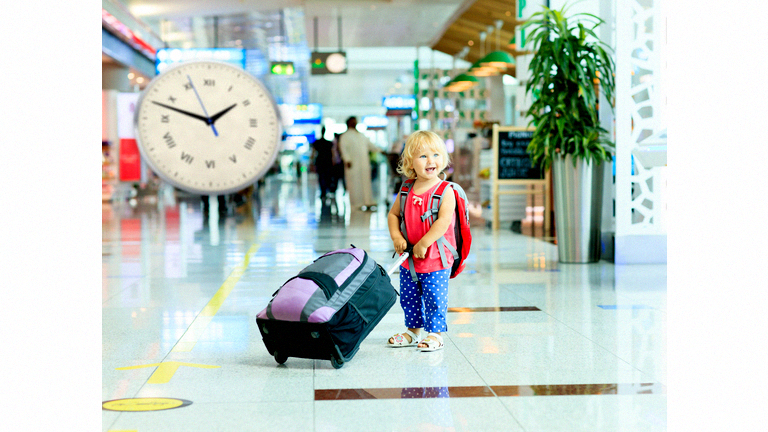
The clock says 1:47:56
